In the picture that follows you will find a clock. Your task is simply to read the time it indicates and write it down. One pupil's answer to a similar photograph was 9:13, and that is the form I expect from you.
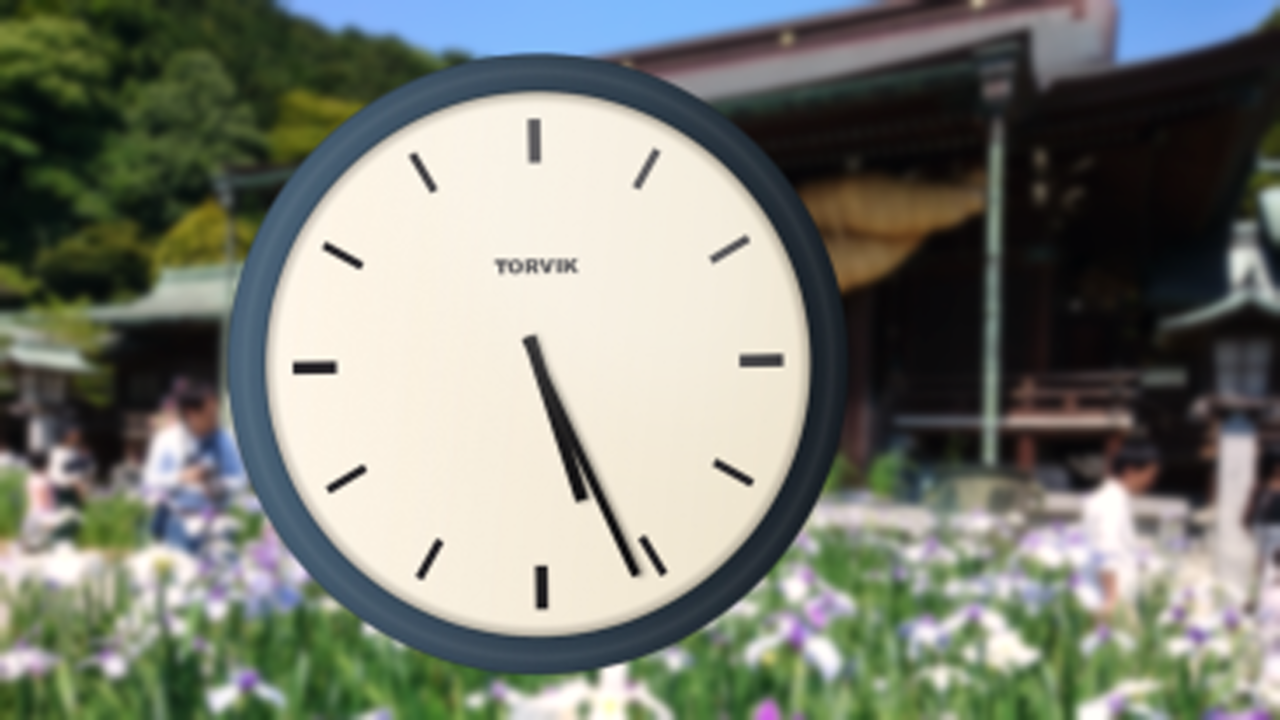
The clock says 5:26
